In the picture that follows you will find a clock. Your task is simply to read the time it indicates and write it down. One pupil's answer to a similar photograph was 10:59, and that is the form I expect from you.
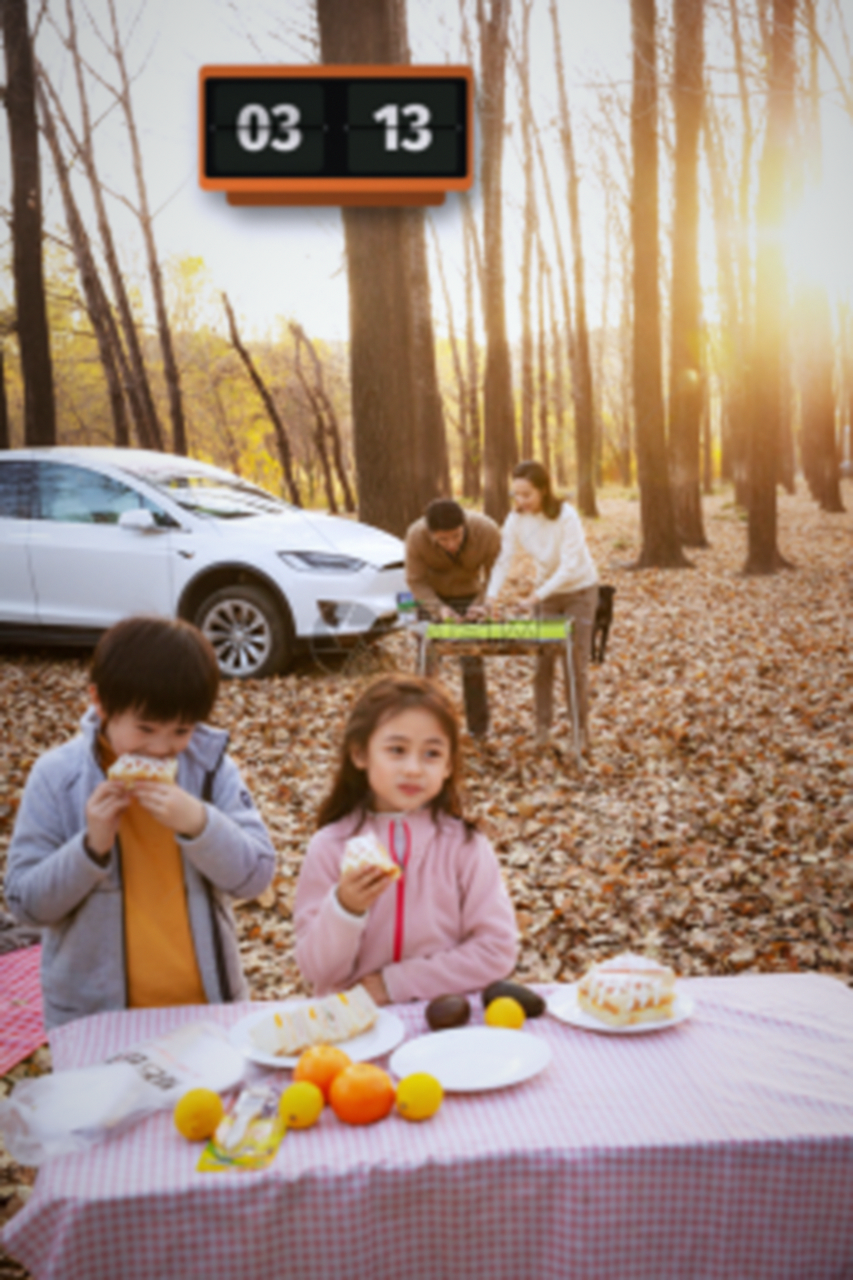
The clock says 3:13
